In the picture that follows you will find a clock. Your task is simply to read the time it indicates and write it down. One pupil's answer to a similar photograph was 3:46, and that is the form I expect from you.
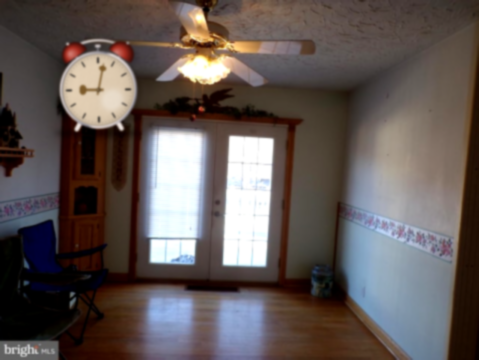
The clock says 9:02
